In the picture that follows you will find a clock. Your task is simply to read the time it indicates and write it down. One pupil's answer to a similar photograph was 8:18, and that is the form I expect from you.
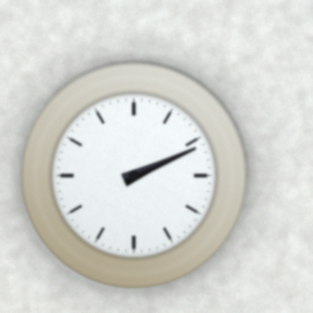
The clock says 2:11
